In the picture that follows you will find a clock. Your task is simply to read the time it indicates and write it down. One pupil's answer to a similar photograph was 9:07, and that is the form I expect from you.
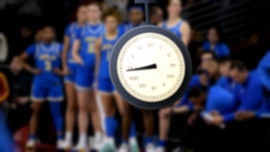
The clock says 8:44
